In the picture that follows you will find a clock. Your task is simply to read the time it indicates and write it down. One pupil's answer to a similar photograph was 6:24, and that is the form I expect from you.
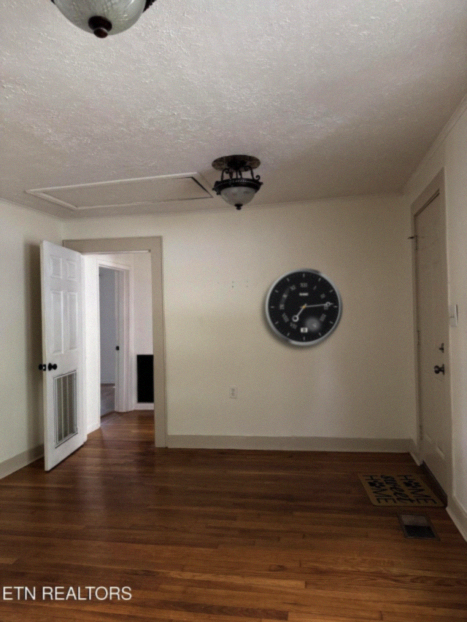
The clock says 7:14
